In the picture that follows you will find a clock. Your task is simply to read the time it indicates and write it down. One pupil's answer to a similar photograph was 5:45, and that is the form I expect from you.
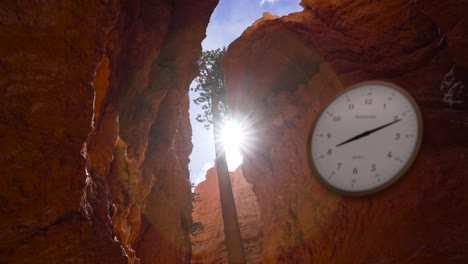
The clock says 8:11
